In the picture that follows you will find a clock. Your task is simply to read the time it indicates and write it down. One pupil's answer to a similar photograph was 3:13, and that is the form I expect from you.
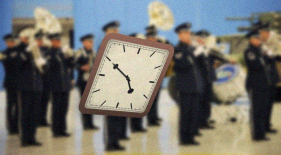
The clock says 4:50
